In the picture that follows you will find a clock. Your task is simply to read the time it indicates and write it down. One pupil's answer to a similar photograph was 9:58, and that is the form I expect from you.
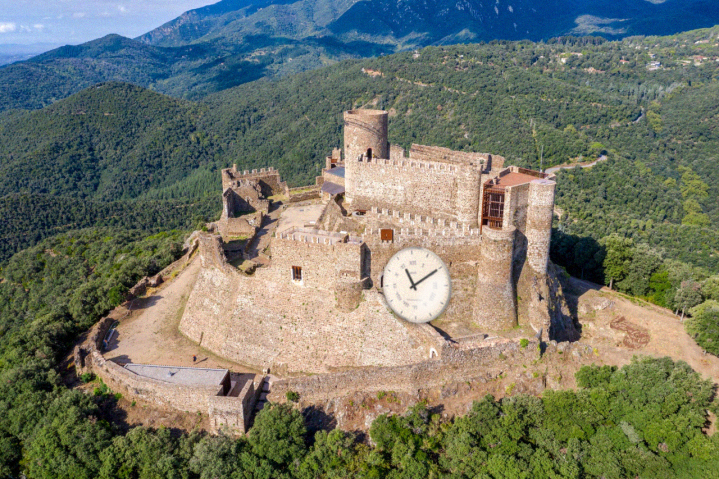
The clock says 11:10
